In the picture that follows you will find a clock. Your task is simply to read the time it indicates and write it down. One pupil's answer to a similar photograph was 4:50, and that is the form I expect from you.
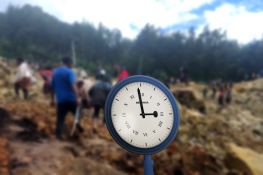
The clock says 2:59
